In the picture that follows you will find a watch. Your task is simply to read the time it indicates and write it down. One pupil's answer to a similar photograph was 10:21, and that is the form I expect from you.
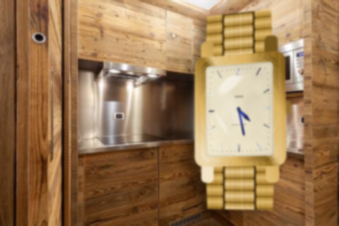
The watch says 4:28
